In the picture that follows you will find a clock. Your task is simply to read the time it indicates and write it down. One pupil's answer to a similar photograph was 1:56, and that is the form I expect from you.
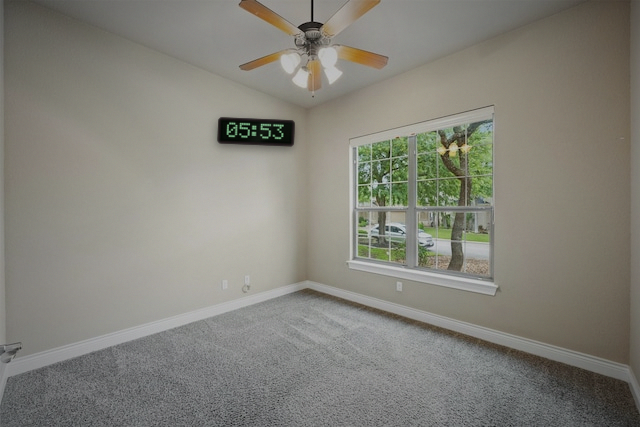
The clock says 5:53
